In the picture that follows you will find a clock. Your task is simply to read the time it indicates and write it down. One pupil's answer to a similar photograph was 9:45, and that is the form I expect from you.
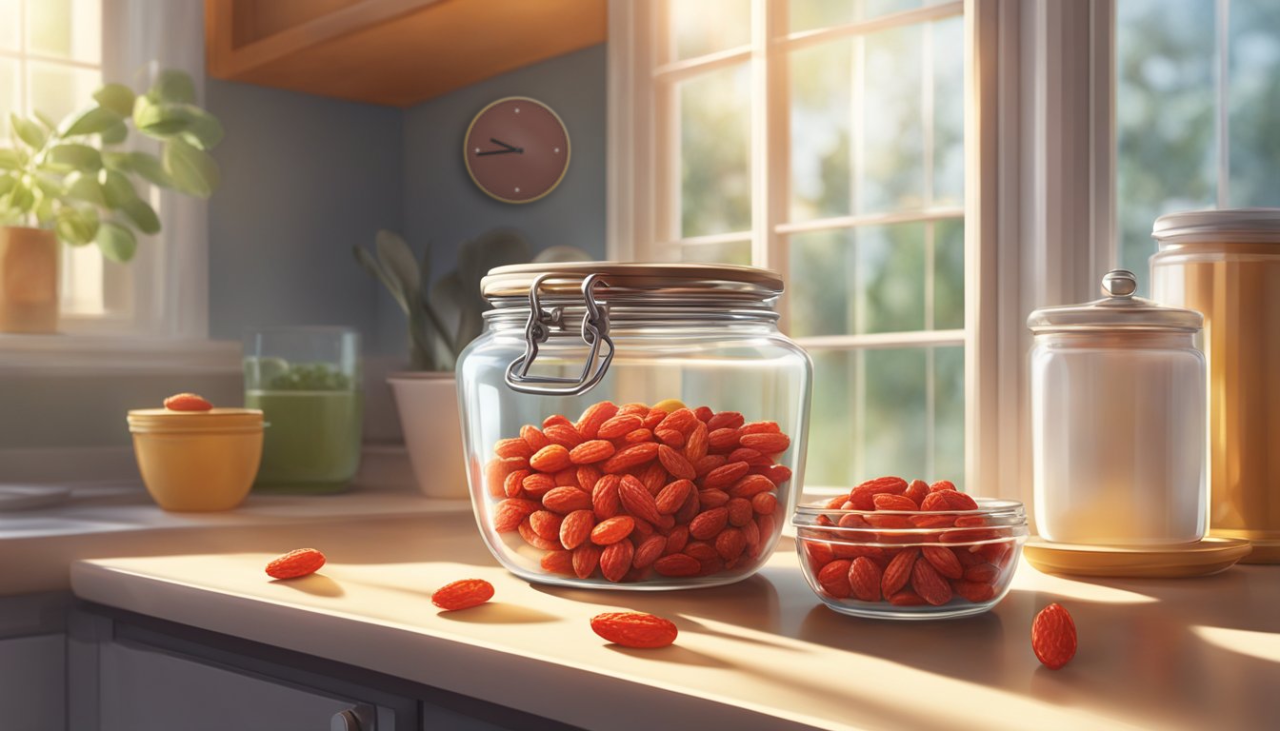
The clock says 9:44
